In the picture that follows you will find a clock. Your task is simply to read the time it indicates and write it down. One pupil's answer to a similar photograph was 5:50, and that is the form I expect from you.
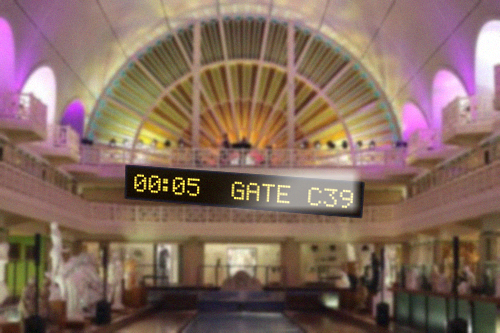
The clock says 0:05
